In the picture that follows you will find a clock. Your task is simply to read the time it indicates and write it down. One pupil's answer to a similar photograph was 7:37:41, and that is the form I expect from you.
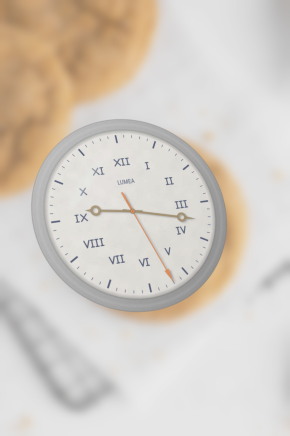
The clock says 9:17:27
